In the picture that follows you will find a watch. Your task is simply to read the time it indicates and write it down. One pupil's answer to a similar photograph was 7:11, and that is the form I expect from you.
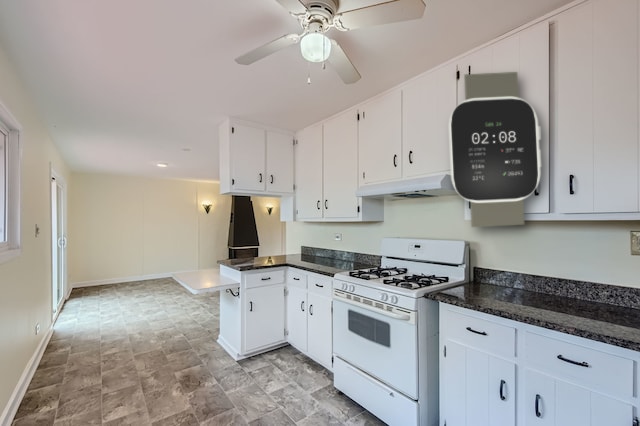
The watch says 2:08
